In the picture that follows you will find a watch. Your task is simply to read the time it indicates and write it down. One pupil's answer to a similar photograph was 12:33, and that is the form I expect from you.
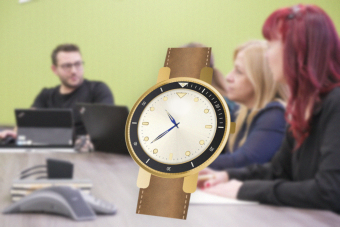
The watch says 10:38
